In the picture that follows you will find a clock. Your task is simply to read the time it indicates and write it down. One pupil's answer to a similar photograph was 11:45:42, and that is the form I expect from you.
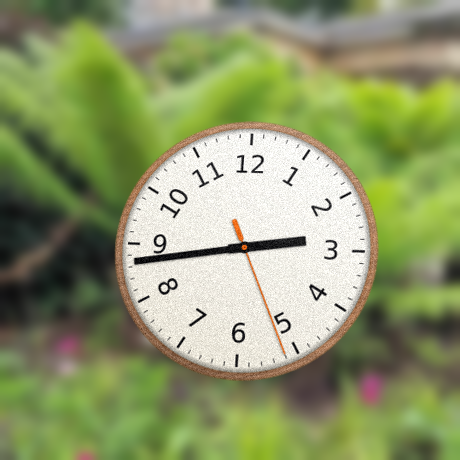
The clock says 2:43:26
